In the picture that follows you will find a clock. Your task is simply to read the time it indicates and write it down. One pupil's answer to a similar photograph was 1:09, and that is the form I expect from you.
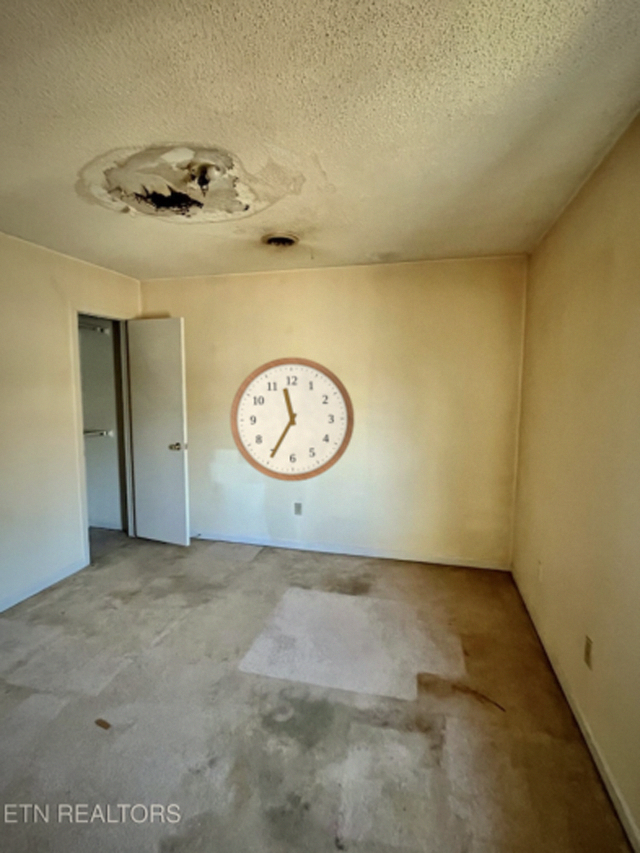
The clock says 11:35
